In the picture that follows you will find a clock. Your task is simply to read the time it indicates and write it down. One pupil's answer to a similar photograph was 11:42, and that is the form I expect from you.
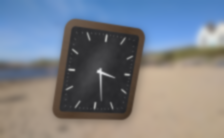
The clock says 3:28
